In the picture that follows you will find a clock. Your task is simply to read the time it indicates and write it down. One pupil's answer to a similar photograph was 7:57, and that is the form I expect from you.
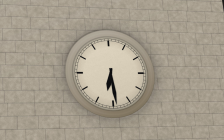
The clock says 6:29
